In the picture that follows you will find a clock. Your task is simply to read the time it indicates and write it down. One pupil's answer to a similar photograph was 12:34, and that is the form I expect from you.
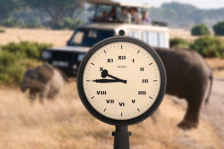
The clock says 9:45
